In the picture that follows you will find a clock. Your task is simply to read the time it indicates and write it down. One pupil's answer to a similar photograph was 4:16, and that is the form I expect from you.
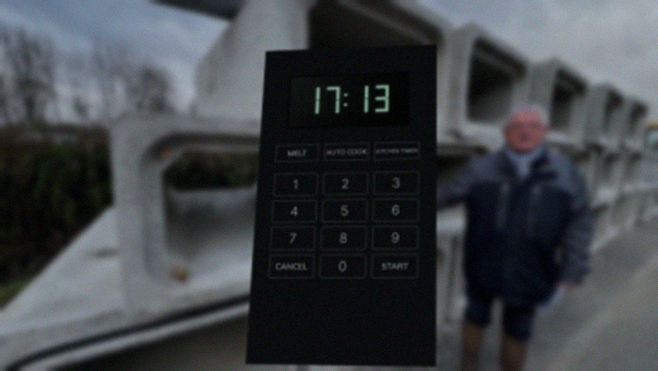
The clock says 17:13
